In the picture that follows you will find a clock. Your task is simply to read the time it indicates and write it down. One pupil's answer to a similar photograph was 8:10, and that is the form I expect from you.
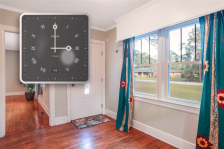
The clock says 3:00
